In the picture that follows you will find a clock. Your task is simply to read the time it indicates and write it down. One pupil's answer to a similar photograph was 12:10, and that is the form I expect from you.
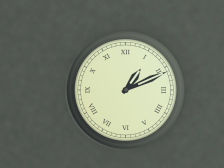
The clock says 1:11
